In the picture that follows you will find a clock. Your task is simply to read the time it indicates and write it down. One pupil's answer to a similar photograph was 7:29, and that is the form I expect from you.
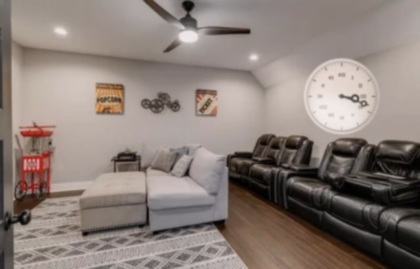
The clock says 3:18
